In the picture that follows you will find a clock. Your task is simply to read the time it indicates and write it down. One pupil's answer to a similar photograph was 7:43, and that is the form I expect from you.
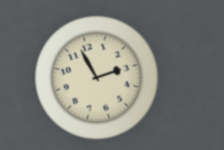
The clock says 2:58
